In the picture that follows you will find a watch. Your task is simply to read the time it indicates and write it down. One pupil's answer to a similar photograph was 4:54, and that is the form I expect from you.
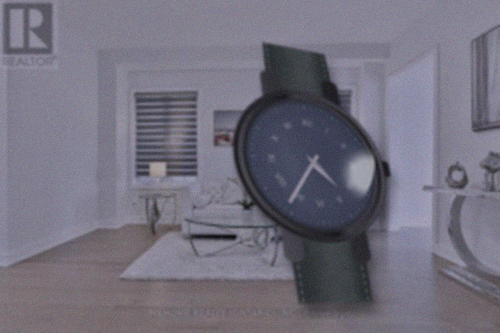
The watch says 4:36
